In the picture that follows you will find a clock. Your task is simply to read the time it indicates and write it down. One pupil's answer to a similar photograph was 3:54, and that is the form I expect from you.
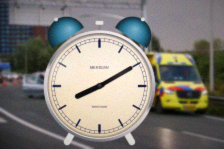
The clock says 8:10
